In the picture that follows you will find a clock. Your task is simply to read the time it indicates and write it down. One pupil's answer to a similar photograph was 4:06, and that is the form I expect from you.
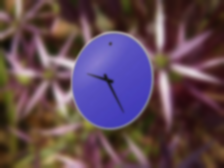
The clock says 9:24
